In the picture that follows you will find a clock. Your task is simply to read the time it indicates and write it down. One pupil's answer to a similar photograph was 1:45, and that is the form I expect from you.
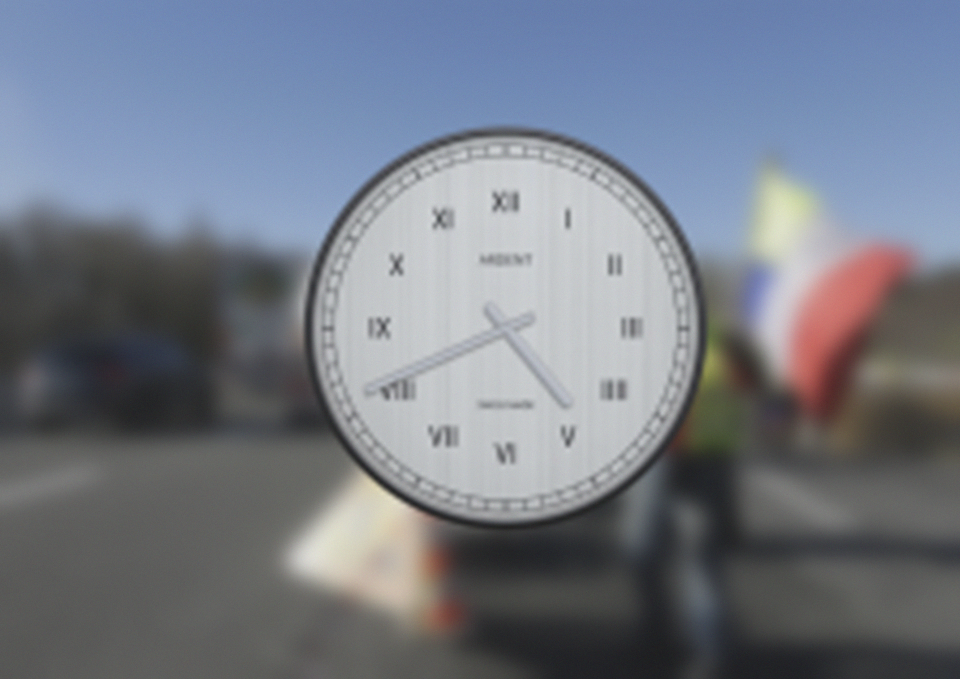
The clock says 4:41
